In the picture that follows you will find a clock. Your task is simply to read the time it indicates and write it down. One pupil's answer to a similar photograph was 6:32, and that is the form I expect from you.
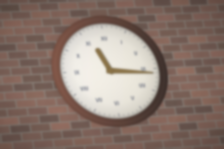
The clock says 11:16
